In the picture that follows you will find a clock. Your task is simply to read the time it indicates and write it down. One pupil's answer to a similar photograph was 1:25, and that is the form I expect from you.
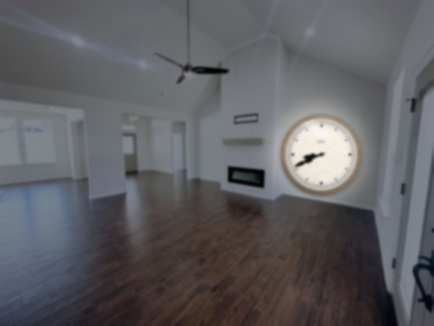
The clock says 8:41
